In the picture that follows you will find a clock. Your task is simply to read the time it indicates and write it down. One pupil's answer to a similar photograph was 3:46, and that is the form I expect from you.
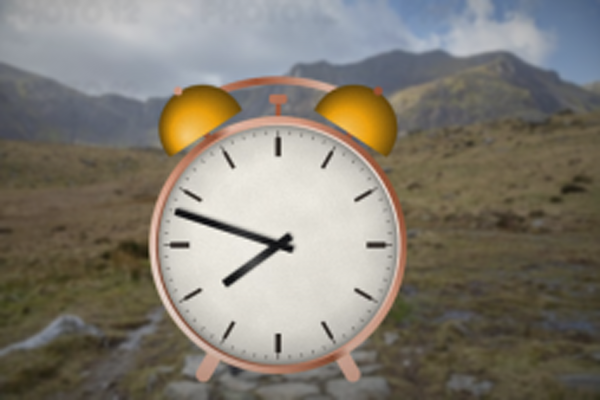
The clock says 7:48
